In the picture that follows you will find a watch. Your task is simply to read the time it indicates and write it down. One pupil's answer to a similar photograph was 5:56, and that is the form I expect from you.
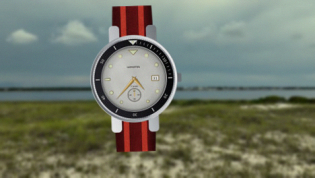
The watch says 4:37
